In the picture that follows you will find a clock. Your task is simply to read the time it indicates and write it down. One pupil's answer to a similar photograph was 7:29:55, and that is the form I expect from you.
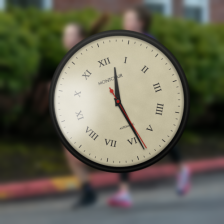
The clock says 12:28:28
